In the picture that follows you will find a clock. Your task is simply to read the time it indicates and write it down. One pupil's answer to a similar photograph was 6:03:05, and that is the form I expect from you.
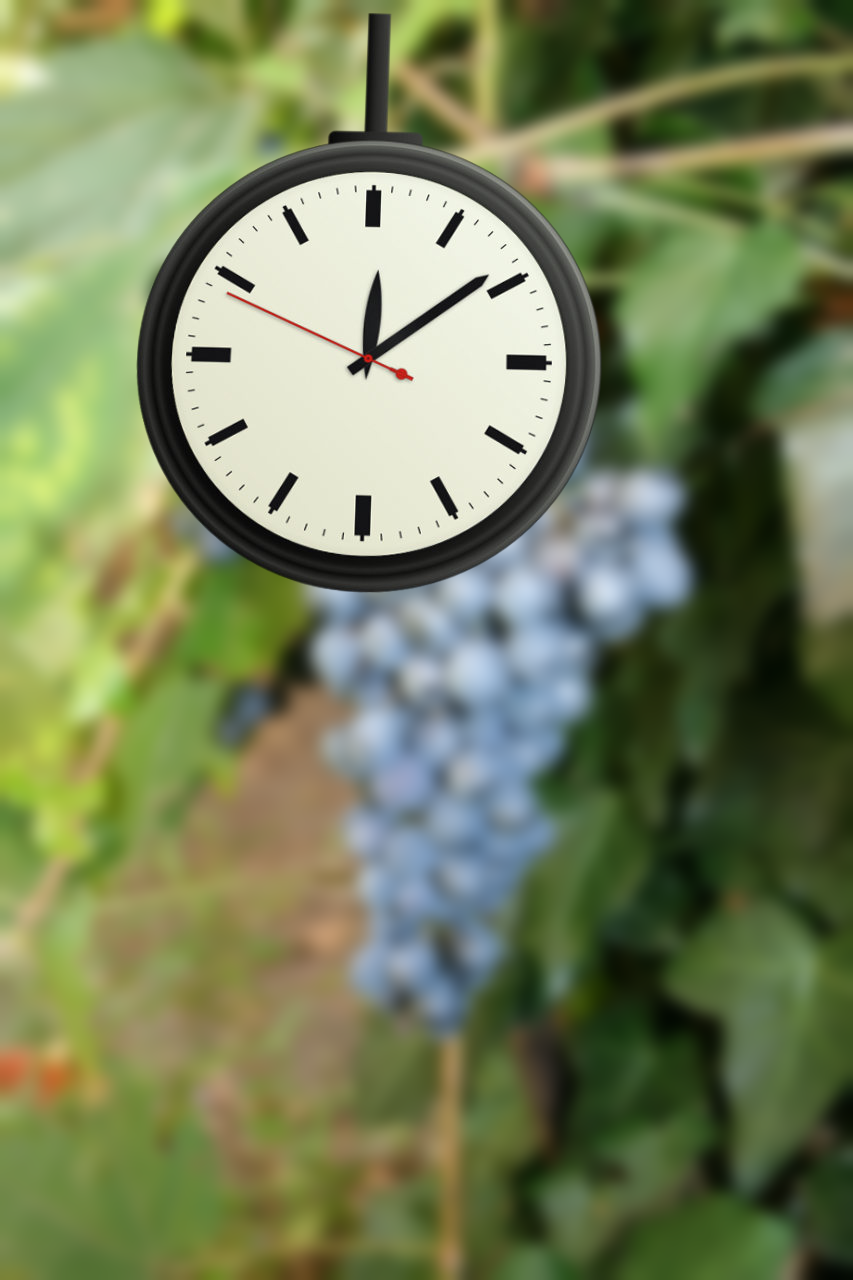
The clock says 12:08:49
